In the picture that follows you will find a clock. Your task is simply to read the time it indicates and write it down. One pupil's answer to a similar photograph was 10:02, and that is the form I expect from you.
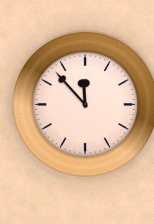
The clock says 11:53
